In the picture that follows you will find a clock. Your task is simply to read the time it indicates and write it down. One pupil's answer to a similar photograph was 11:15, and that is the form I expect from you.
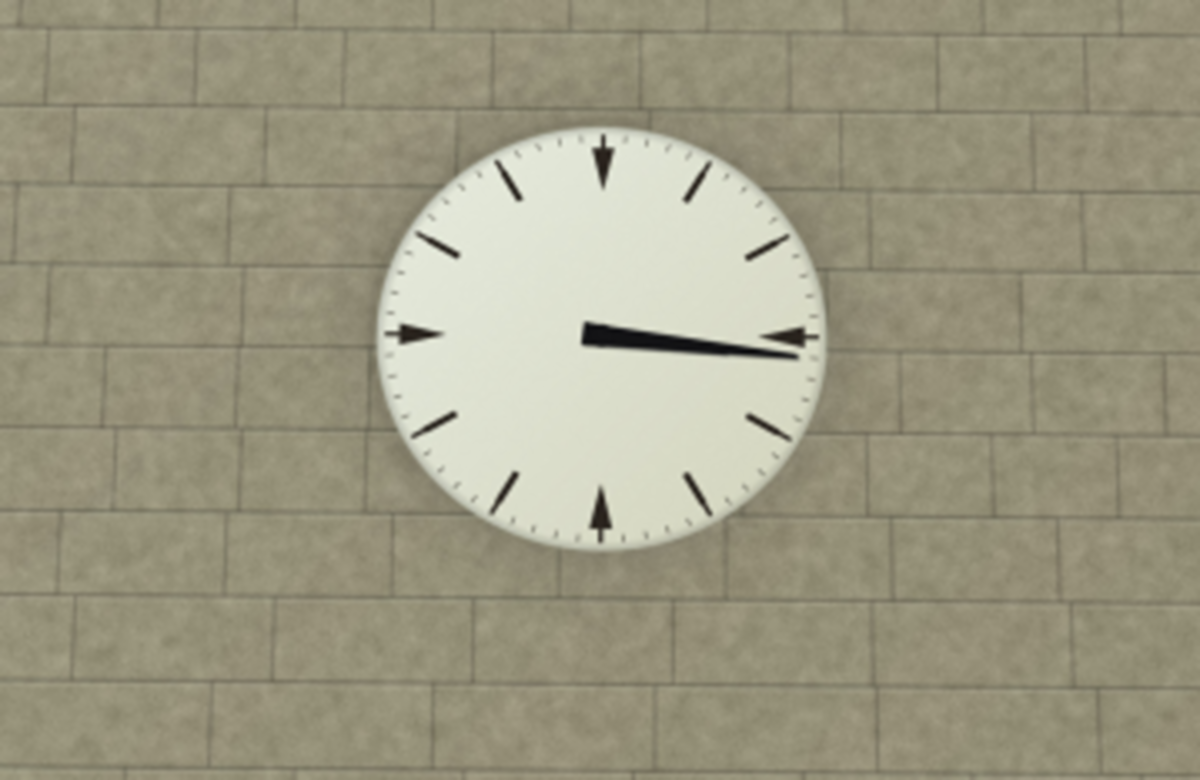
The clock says 3:16
